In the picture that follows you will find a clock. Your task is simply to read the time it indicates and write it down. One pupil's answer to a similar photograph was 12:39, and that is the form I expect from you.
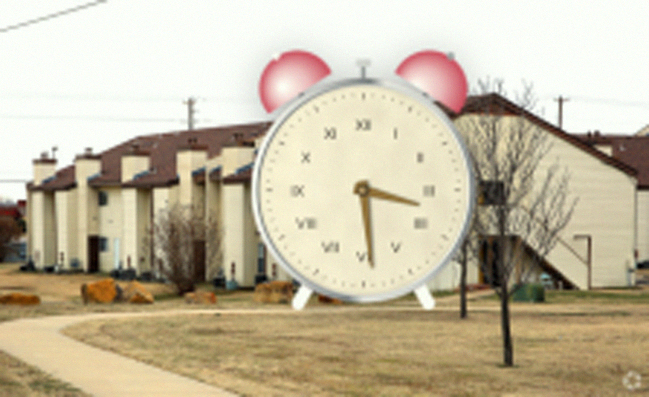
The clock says 3:29
